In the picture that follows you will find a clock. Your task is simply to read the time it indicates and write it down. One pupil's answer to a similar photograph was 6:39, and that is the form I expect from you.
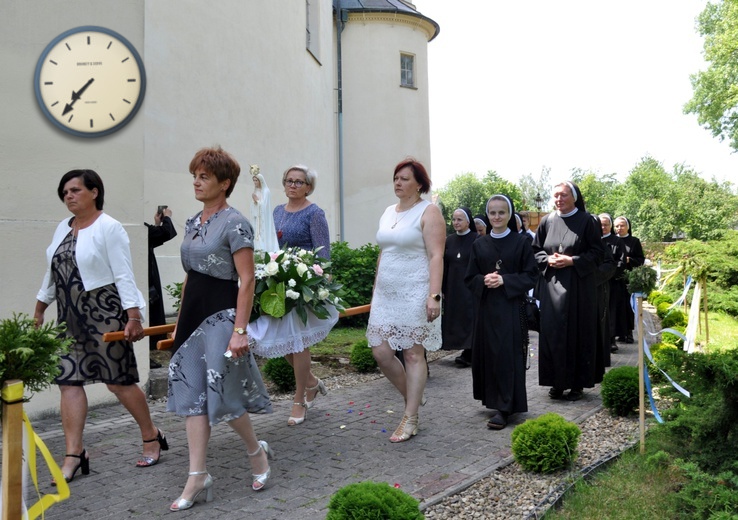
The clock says 7:37
